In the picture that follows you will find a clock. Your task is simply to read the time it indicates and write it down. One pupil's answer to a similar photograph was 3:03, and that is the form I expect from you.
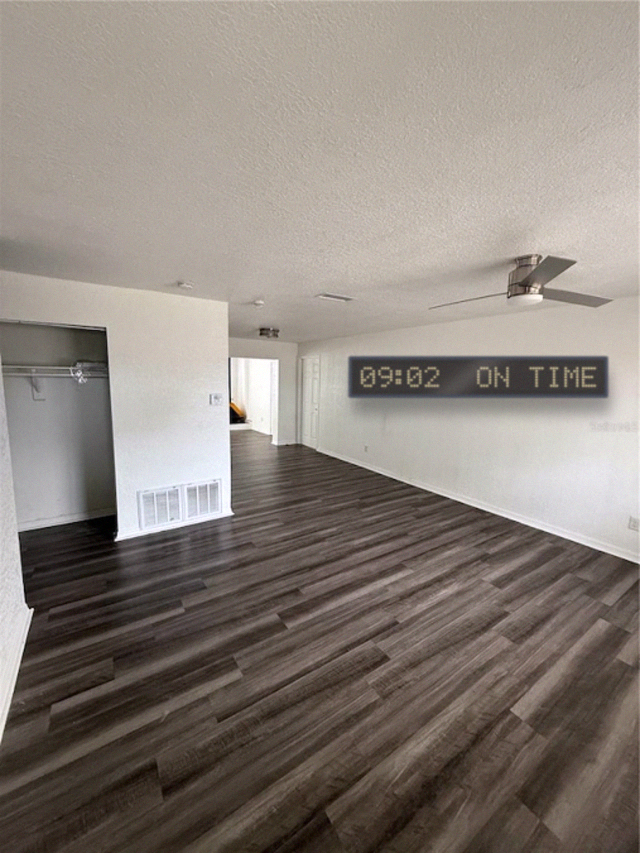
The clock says 9:02
